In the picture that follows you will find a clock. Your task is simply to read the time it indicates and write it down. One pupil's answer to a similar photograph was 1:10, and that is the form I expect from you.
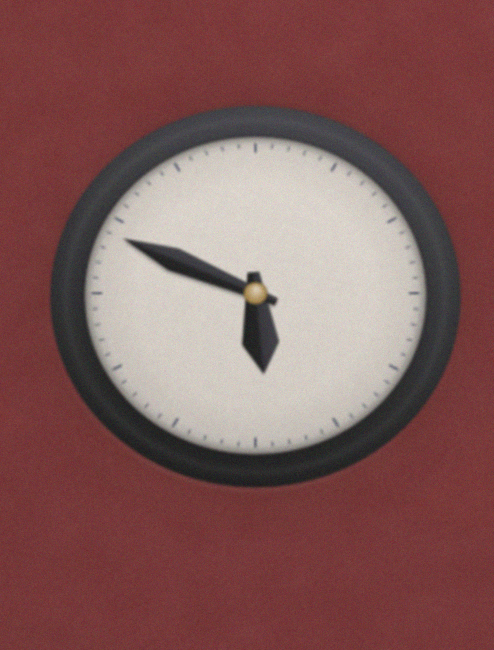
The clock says 5:49
